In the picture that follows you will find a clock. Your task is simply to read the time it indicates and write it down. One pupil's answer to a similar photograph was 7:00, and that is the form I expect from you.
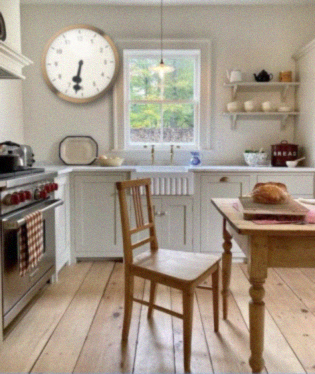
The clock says 6:32
